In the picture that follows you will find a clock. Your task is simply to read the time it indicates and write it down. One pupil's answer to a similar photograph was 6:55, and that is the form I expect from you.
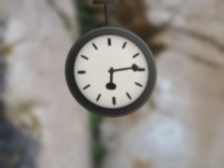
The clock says 6:14
